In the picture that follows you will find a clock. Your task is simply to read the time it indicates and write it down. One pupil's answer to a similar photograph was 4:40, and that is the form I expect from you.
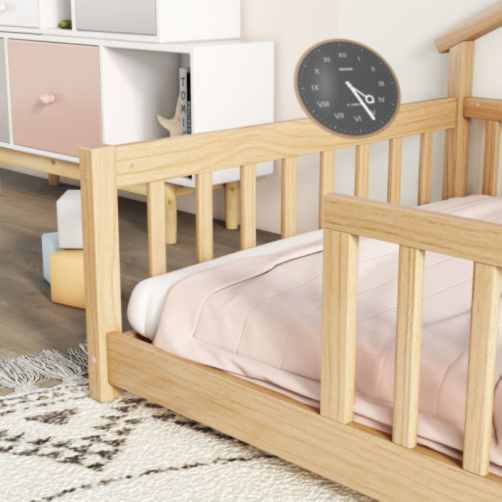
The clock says 4:26
